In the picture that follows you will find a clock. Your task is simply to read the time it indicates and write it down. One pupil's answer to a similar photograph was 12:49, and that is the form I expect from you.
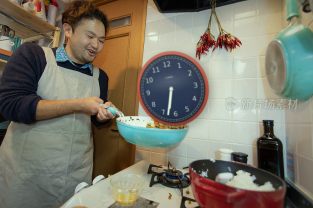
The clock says 6:33
